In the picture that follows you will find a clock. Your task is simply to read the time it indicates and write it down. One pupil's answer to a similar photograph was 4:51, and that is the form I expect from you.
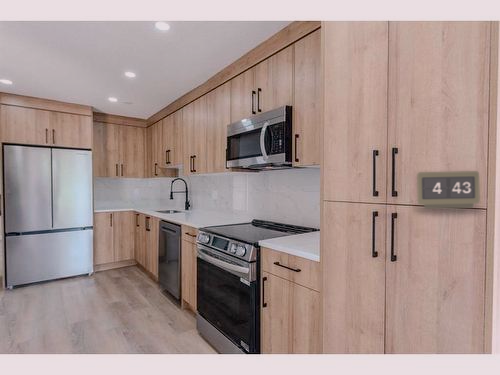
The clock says 4:43
